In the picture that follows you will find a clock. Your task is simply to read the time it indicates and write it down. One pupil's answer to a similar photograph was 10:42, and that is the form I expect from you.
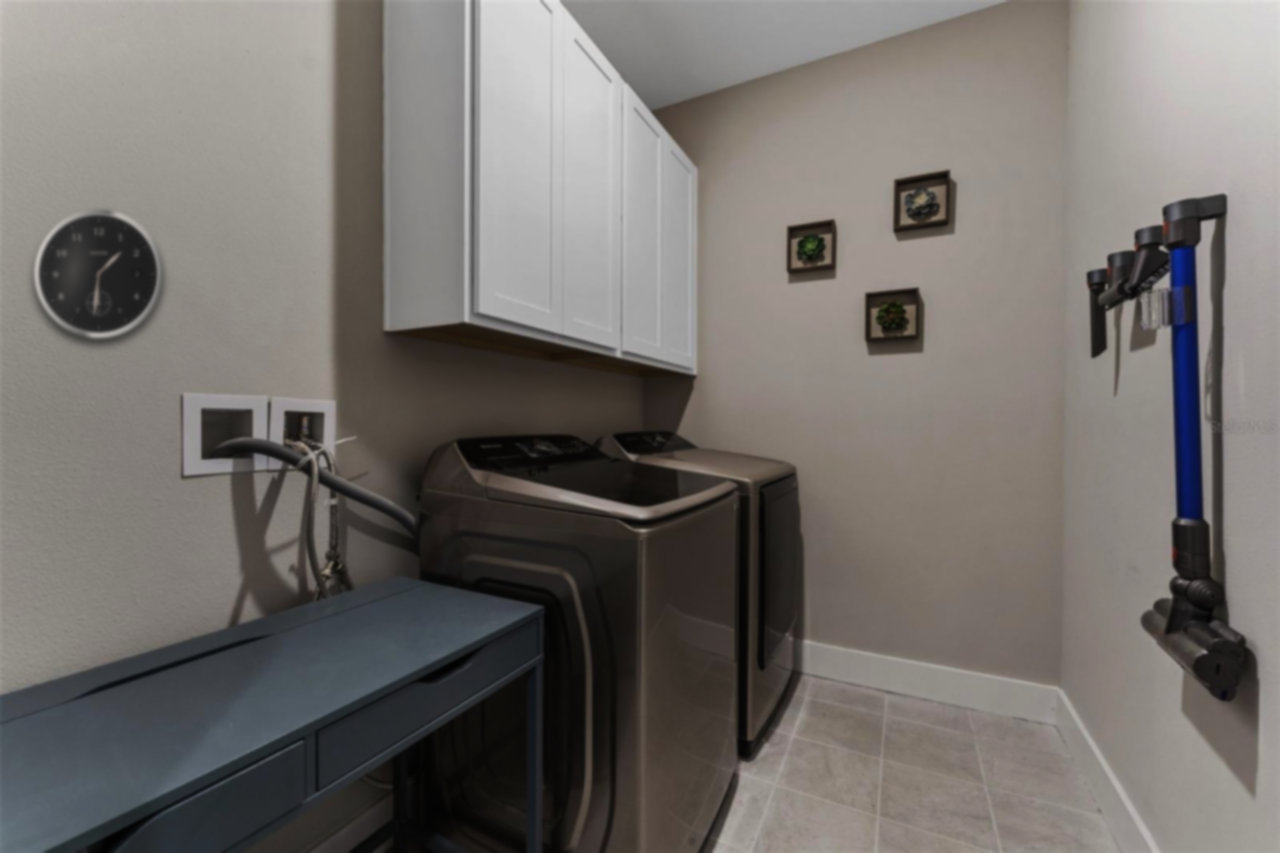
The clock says 1:31
